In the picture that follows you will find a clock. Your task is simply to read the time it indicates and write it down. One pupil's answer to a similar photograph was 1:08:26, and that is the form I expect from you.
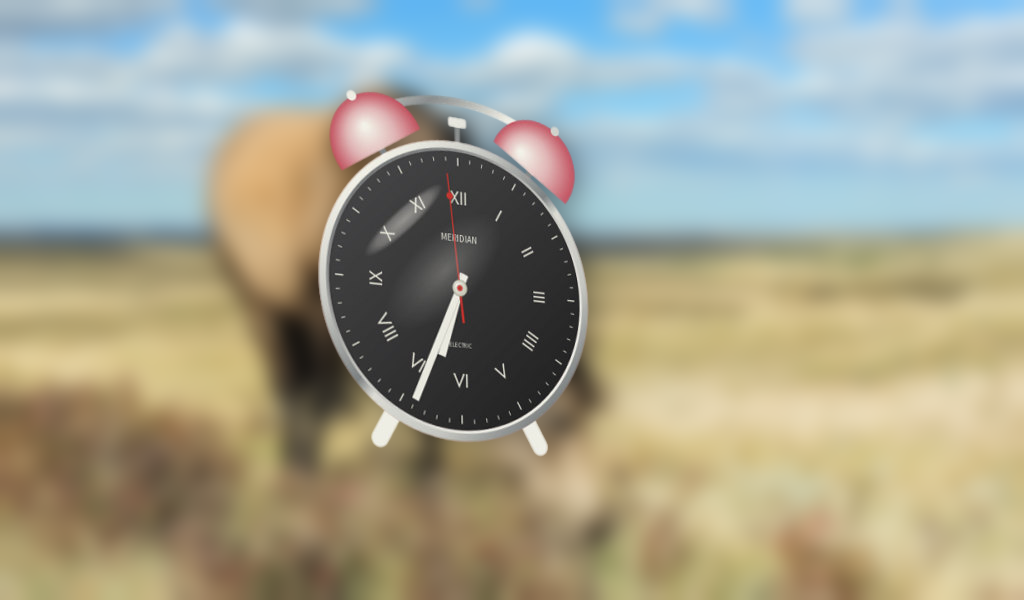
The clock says 6:33:59
